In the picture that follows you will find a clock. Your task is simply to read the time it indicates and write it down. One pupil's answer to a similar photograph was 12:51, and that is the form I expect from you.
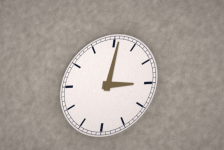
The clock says 3:01
